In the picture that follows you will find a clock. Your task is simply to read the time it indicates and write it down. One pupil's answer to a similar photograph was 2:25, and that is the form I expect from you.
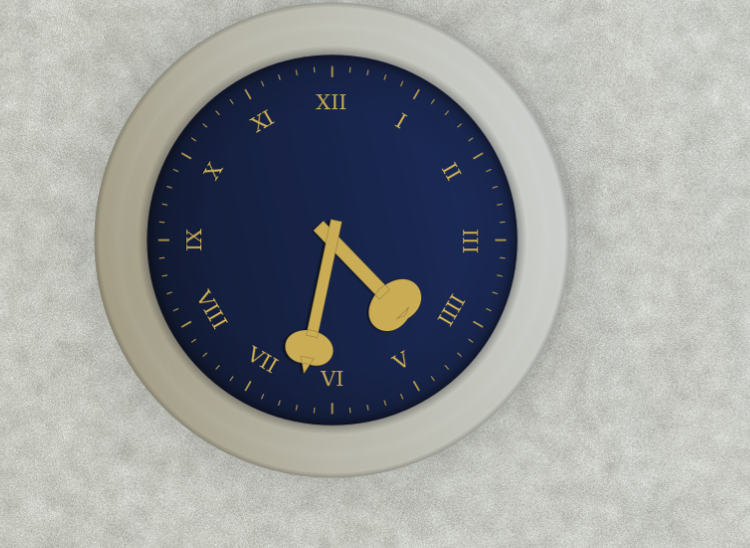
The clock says 4:32
